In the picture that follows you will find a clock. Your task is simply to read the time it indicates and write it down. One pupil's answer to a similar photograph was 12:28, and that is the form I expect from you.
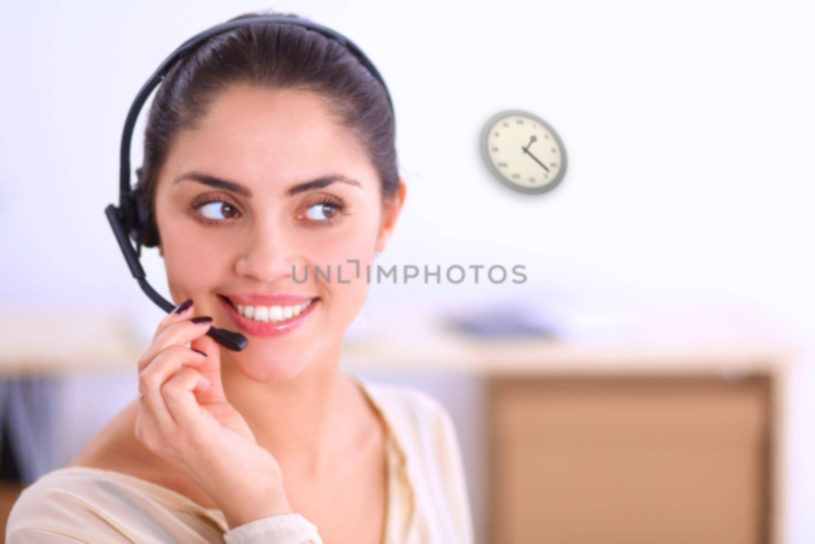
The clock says 1:23
